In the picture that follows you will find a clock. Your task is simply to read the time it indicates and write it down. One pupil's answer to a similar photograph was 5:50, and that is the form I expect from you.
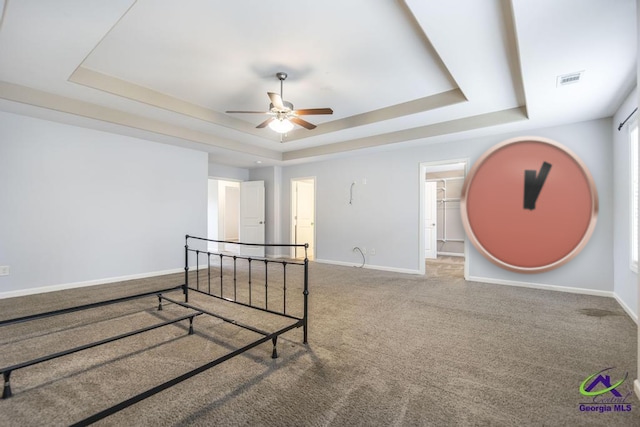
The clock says 12:04
